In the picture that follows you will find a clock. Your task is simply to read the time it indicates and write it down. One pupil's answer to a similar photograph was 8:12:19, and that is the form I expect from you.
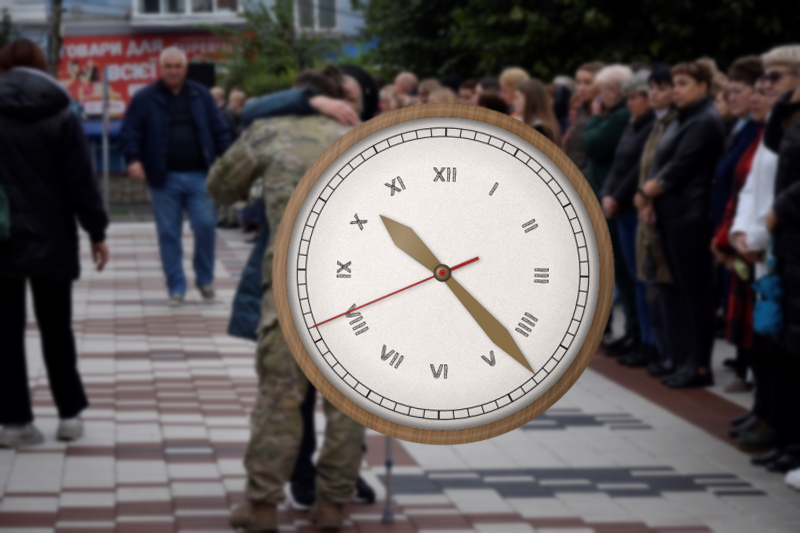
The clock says 10:22:41
